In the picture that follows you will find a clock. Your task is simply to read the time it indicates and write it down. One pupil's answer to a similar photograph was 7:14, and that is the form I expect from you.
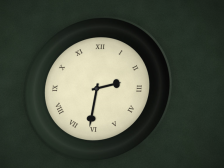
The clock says 2:31
